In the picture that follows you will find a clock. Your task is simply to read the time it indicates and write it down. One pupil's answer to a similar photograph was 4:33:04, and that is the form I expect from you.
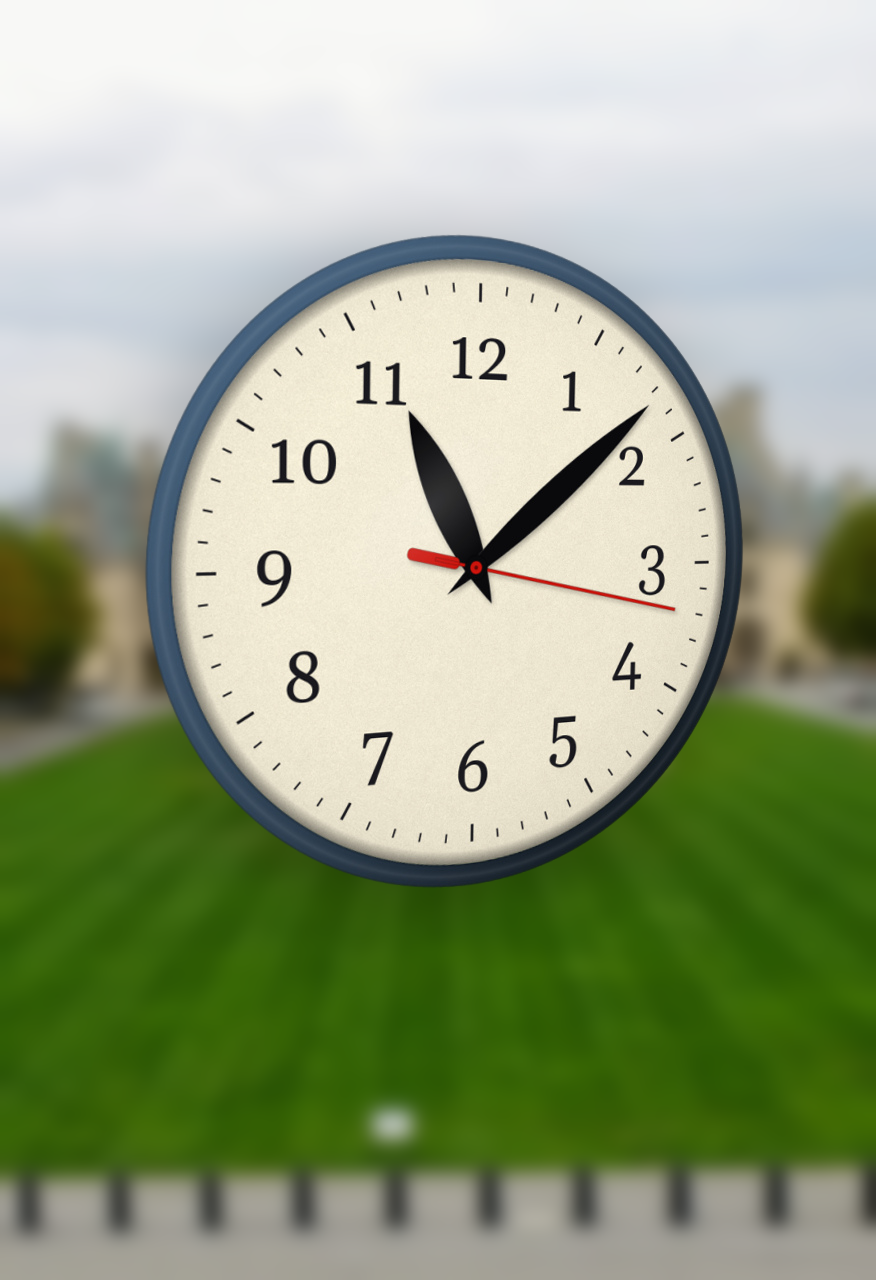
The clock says 11:08:17
